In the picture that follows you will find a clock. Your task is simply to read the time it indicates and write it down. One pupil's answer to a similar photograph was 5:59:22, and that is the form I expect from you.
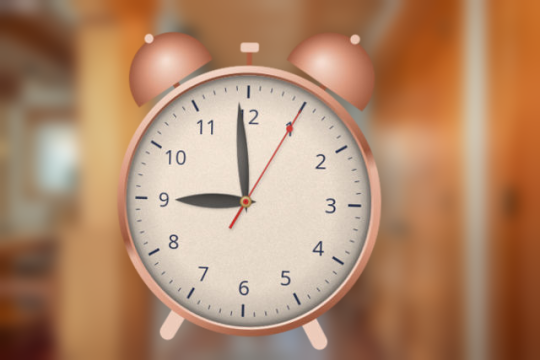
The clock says 8:59:05
